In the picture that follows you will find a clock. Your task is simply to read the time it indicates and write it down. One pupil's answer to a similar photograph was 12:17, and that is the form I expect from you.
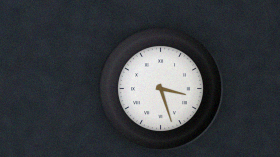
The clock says 3:27
